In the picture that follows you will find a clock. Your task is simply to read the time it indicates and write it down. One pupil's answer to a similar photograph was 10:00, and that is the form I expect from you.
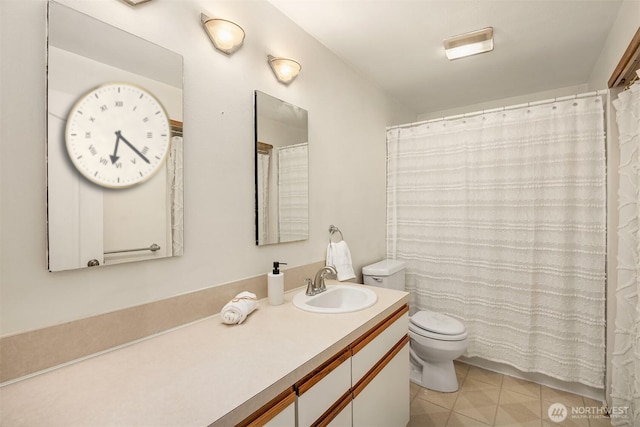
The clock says 6:22
